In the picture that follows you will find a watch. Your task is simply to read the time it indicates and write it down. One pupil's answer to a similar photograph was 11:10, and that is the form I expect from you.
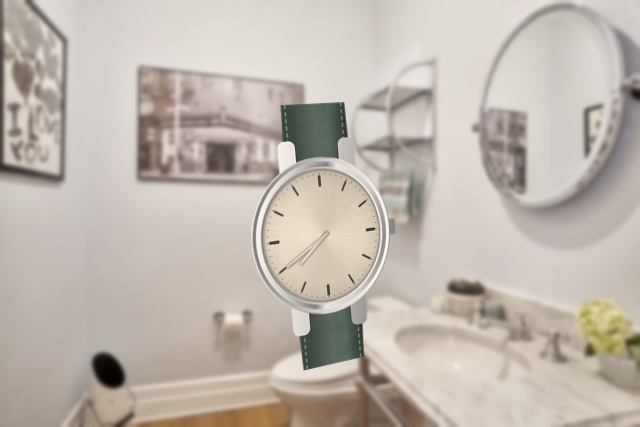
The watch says 7:40
